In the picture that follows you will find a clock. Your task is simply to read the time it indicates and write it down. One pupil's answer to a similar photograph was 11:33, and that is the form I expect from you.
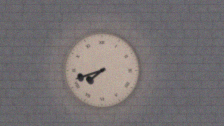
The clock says 7:42
